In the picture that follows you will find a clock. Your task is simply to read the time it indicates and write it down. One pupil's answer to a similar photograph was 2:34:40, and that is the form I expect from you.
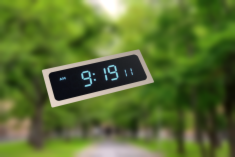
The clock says 9:19:11
